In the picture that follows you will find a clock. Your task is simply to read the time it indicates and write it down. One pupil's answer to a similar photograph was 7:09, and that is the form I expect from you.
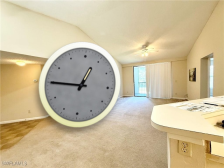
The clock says 12:45
